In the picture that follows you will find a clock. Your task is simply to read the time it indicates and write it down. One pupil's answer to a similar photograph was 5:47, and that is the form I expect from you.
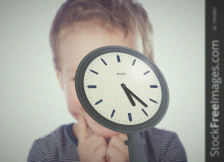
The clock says 5:23
